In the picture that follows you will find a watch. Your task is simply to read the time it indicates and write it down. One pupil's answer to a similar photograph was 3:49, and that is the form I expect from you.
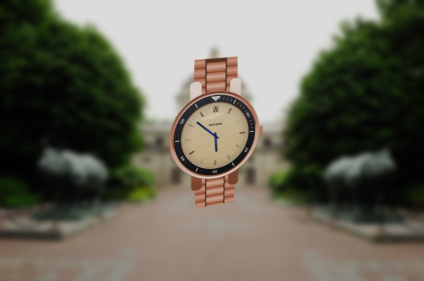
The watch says 5:52
